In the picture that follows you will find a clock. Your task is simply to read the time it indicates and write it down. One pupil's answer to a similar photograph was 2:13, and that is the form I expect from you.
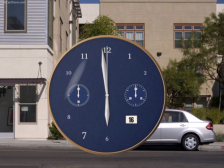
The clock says 5:59
